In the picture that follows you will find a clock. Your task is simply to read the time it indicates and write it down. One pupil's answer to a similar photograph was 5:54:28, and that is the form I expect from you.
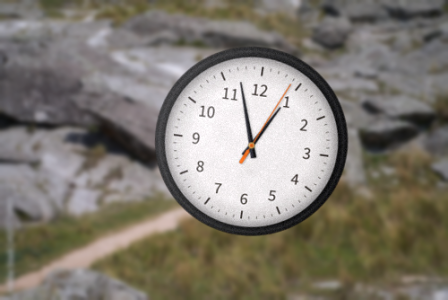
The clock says 12:57:04
